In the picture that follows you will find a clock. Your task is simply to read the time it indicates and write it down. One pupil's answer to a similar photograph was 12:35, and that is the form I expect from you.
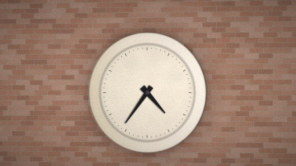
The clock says 4:36
